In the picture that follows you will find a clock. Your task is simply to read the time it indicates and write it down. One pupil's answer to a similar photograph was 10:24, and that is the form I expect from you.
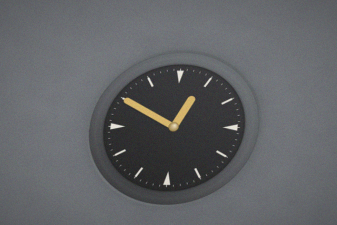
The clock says 12:50
